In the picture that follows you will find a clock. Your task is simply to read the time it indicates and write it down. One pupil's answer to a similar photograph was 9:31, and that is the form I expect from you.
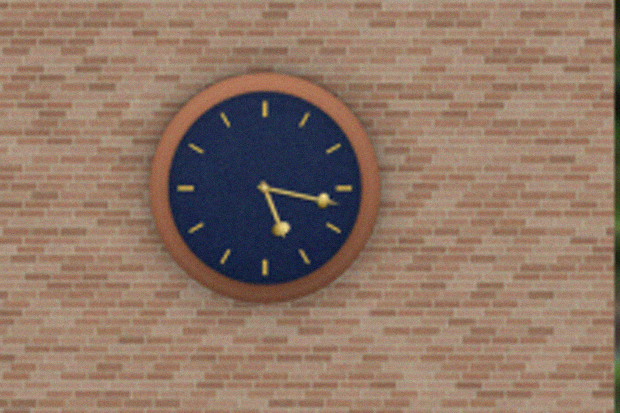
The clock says 5:17
